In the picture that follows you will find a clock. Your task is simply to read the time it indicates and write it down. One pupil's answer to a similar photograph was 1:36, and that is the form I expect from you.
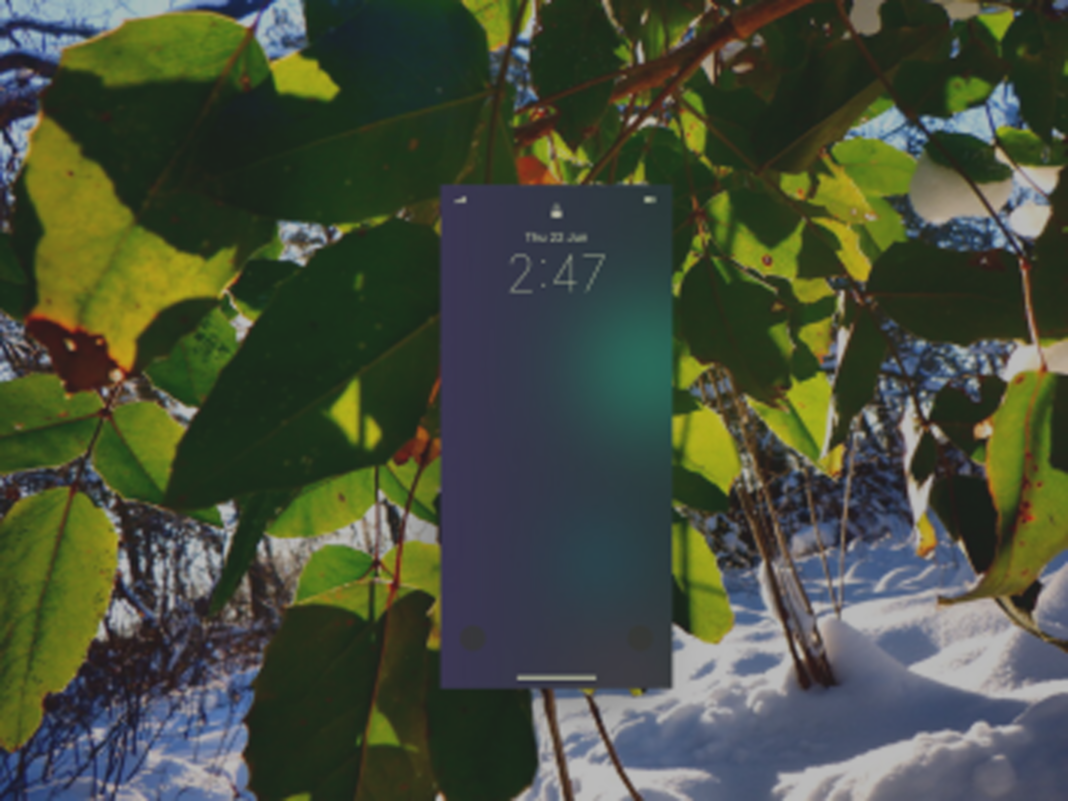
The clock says 2:47
